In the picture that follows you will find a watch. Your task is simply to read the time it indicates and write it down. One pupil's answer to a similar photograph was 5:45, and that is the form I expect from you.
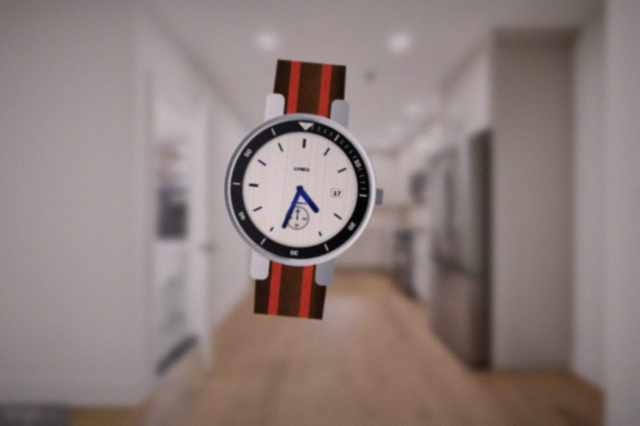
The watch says 4:33
